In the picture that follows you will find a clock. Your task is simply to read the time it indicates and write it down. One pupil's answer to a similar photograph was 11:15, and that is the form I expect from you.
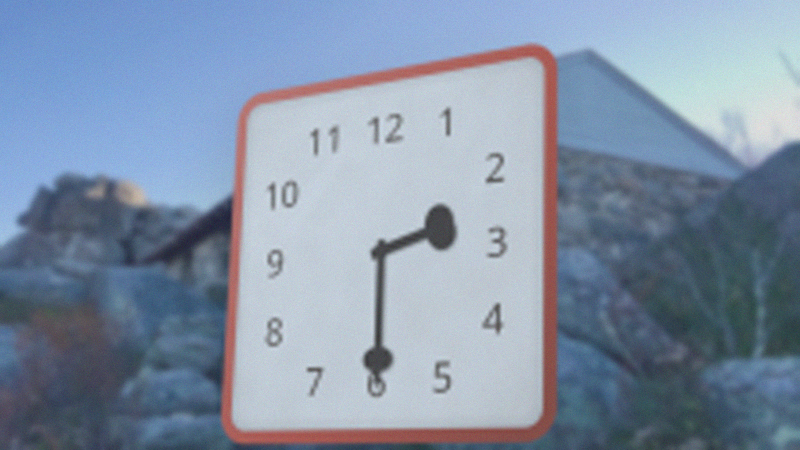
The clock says 2:30
